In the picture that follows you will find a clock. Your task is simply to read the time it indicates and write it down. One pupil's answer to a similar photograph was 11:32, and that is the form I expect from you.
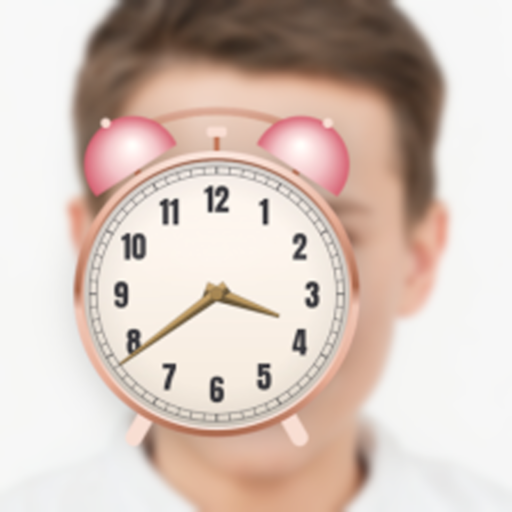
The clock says 3:39
